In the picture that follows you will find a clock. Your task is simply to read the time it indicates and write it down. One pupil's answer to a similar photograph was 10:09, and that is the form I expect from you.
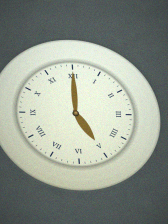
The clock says 5:00
